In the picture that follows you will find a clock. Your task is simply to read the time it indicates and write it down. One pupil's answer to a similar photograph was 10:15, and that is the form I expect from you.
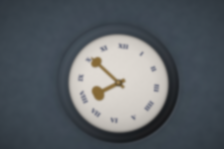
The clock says 7:51
